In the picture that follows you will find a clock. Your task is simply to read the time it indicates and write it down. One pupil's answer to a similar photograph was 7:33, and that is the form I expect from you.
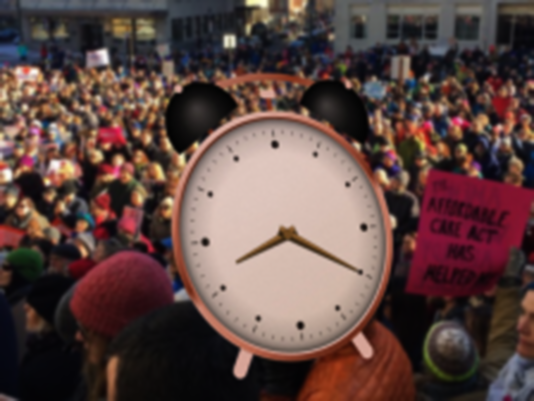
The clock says 8:20
